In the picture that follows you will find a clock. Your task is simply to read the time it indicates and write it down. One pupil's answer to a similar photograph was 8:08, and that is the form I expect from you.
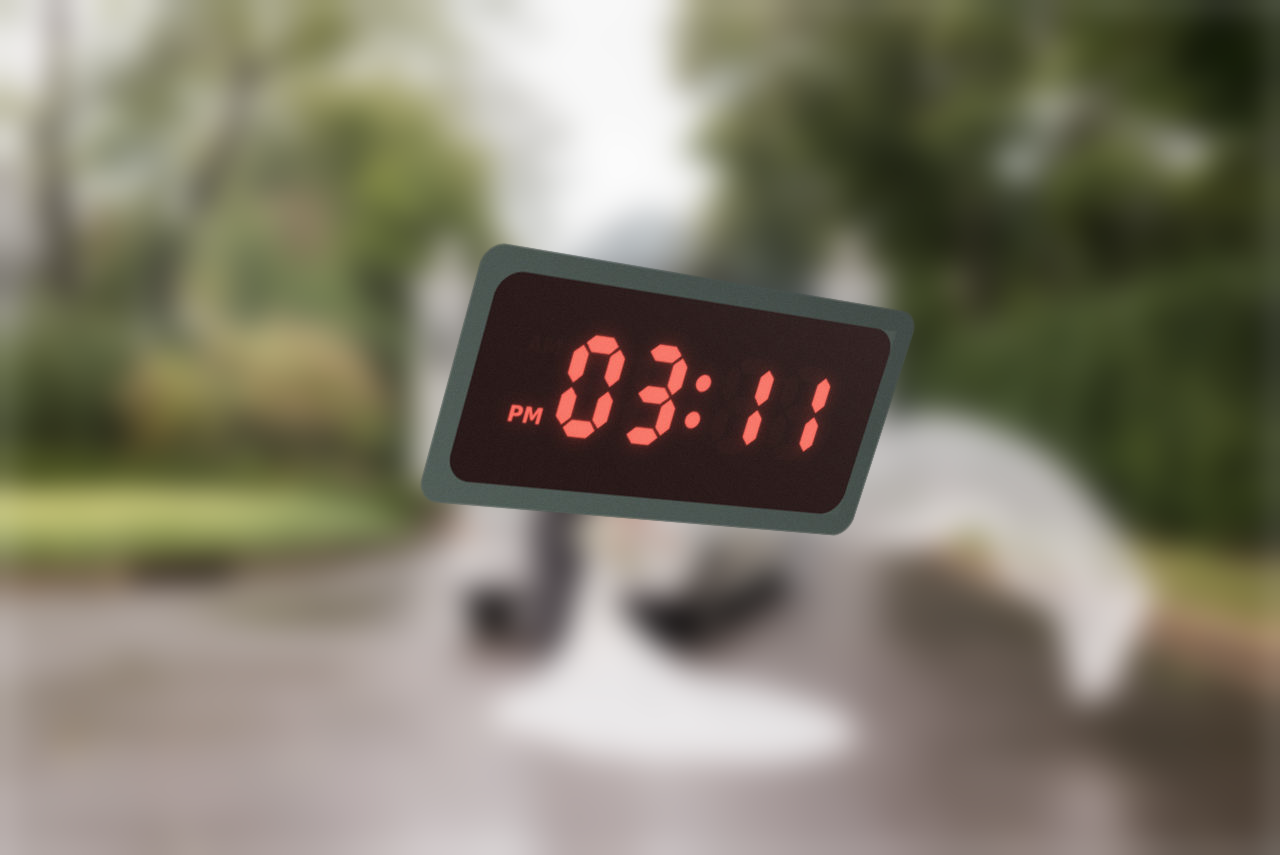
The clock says 3:11
